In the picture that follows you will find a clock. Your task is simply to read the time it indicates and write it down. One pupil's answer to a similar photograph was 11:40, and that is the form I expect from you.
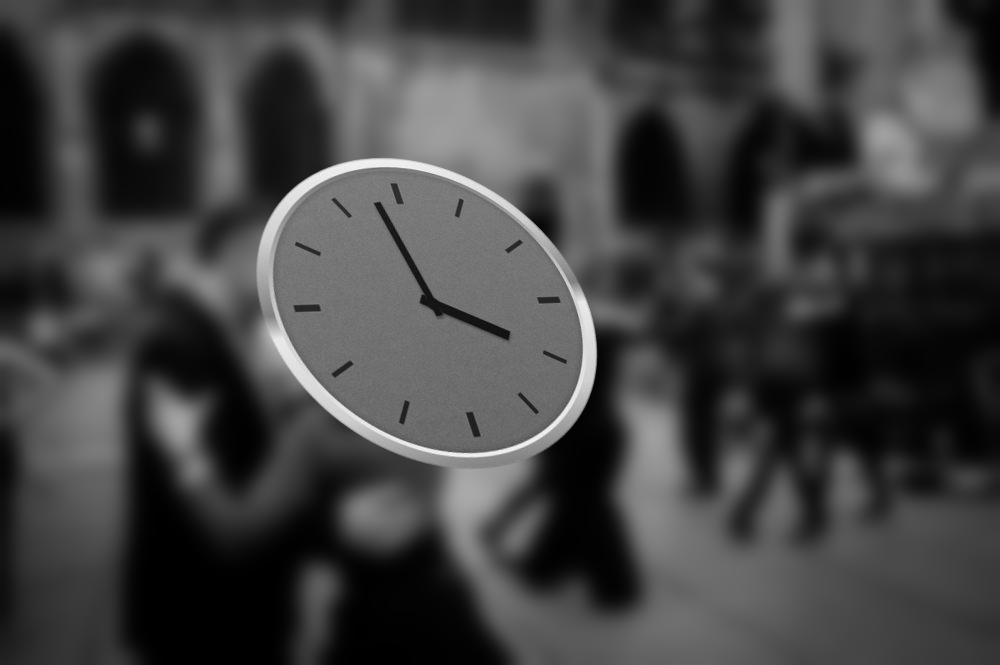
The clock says 3:58
